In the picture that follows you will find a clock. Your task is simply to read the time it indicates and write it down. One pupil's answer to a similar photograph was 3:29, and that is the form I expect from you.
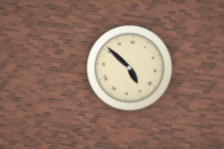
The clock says 4:51
